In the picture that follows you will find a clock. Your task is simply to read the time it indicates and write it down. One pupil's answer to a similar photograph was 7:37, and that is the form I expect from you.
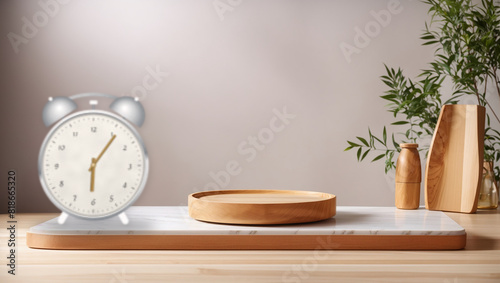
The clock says 6:06
